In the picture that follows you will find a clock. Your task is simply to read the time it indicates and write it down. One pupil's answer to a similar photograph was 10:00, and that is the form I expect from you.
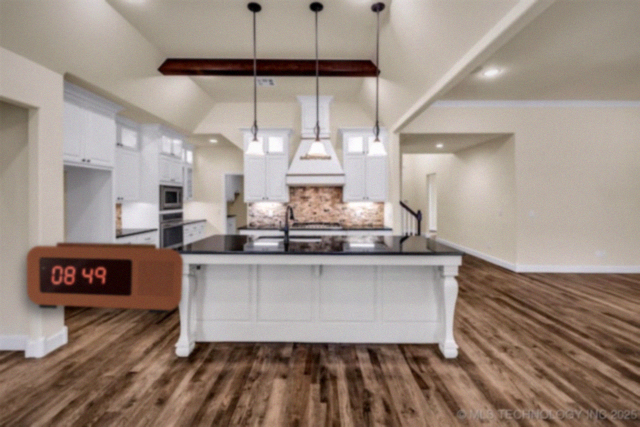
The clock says 8:49
